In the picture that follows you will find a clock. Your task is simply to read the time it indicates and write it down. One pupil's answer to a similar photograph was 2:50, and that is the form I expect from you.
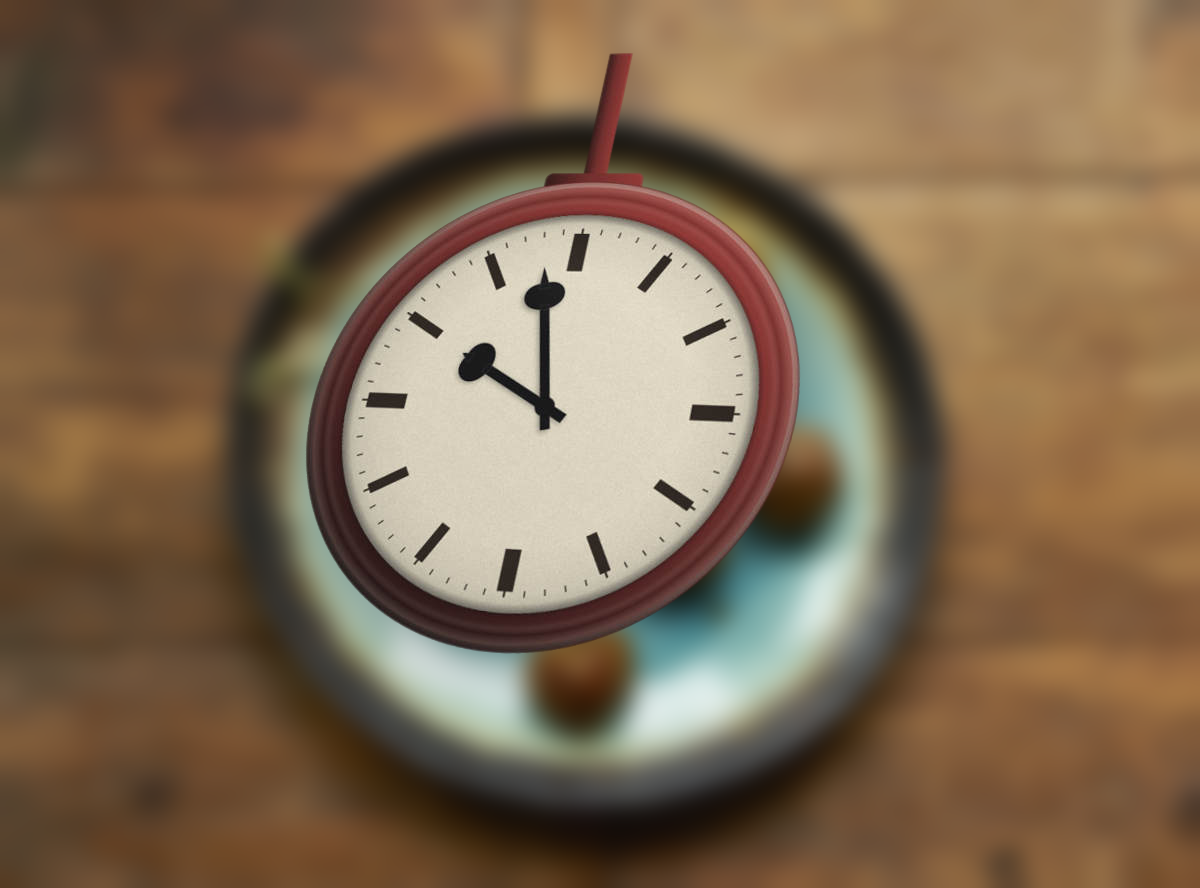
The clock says 9:58
